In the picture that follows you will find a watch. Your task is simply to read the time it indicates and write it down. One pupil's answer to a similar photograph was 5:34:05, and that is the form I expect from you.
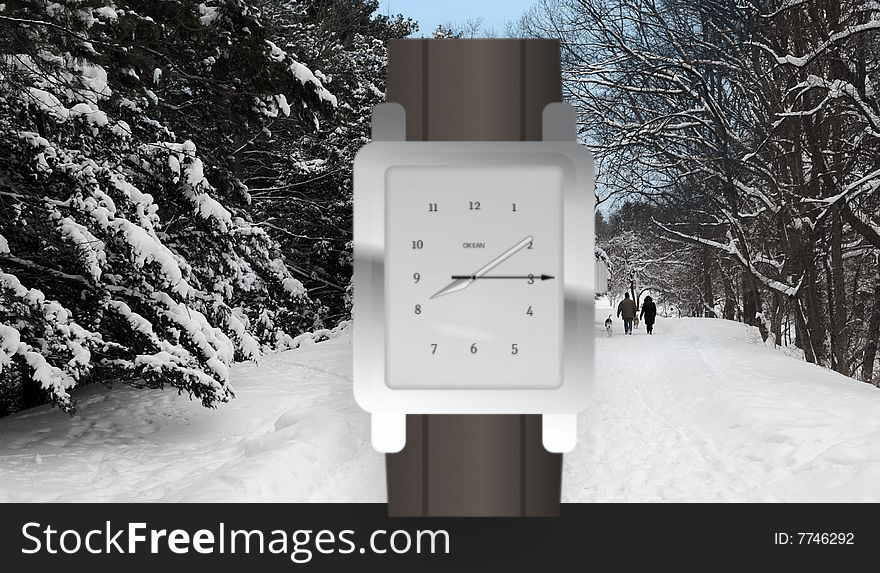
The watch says 8:09:15
